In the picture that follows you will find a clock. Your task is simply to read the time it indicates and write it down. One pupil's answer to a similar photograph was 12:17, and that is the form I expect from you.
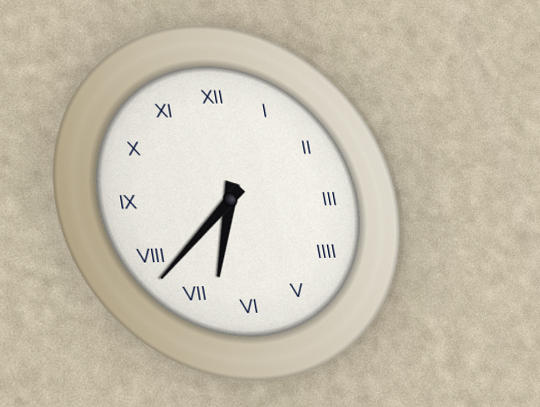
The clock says 6:38
